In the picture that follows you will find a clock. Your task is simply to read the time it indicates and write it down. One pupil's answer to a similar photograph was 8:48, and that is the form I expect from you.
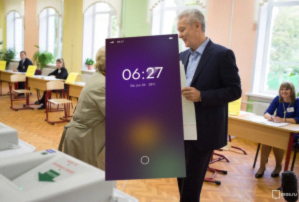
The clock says 6:27
